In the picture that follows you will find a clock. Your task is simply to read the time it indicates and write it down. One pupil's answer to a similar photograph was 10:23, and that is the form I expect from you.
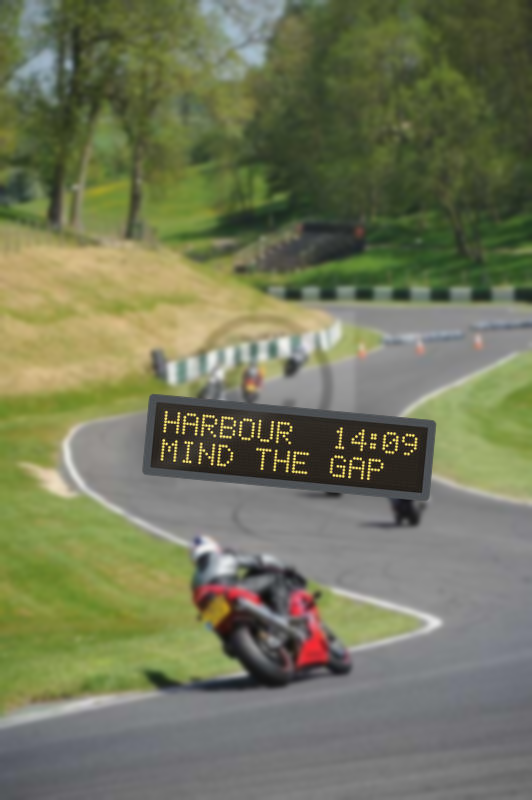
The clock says 14:09
